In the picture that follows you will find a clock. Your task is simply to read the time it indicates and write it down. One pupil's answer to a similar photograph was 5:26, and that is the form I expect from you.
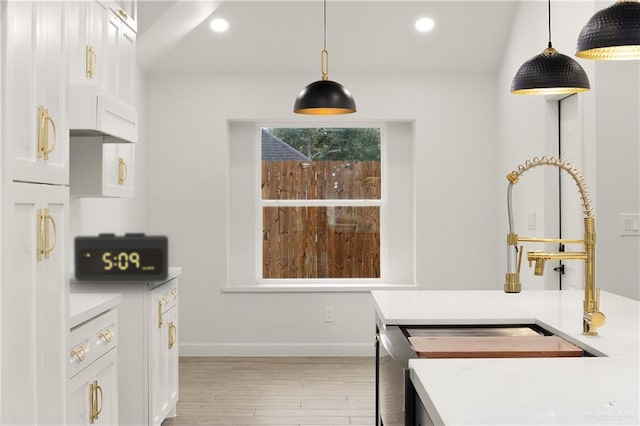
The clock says 5:09
